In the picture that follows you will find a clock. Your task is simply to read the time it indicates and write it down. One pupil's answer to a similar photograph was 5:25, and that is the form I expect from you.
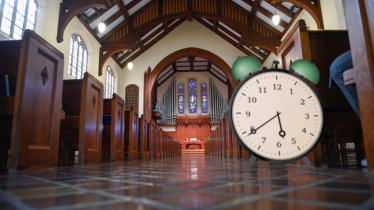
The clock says 5:39
